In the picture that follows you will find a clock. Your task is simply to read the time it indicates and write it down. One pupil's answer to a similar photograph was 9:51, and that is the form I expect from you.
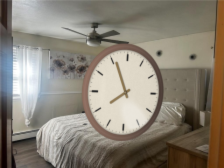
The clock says 7:56
